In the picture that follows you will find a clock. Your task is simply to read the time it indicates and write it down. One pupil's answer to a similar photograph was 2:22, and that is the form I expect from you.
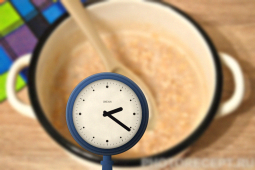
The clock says 2:21
